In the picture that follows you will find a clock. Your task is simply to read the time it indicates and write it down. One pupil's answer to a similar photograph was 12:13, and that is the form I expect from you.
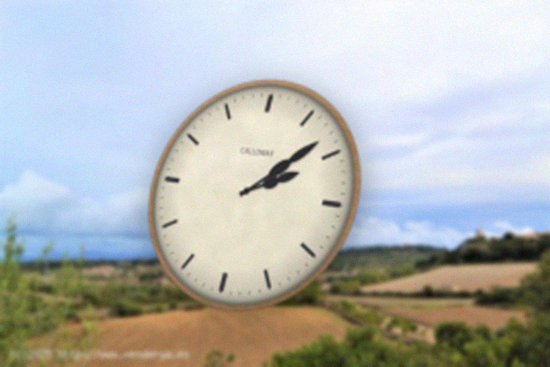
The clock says 2:08
